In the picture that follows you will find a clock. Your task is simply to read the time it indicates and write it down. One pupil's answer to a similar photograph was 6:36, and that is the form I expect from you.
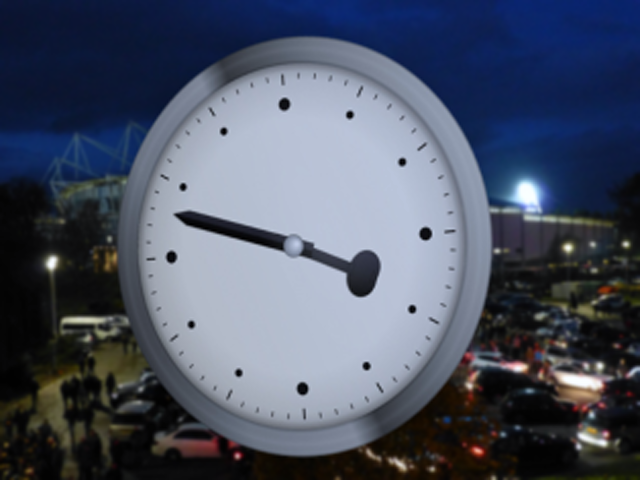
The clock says 3:48
